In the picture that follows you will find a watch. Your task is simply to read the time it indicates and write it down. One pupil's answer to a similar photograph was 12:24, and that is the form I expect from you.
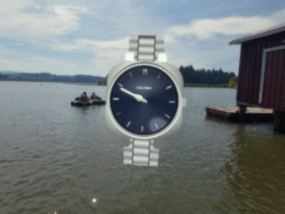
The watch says 9:49
